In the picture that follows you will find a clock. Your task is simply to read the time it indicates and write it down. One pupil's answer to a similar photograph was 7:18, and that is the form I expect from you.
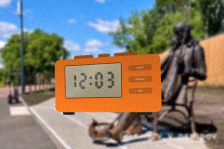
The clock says 12:03
